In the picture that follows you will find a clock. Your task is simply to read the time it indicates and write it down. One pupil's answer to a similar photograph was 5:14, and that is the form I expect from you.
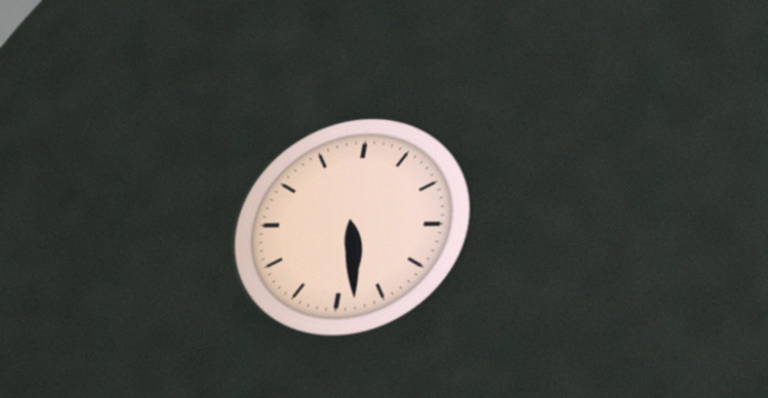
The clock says 5:28
